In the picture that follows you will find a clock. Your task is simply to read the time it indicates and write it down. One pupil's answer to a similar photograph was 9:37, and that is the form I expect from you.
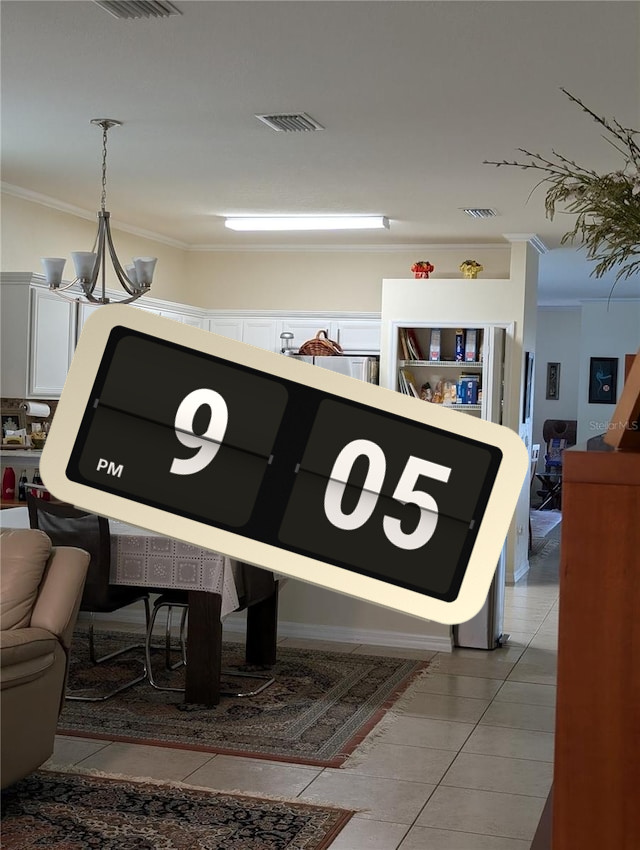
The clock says 9:05
